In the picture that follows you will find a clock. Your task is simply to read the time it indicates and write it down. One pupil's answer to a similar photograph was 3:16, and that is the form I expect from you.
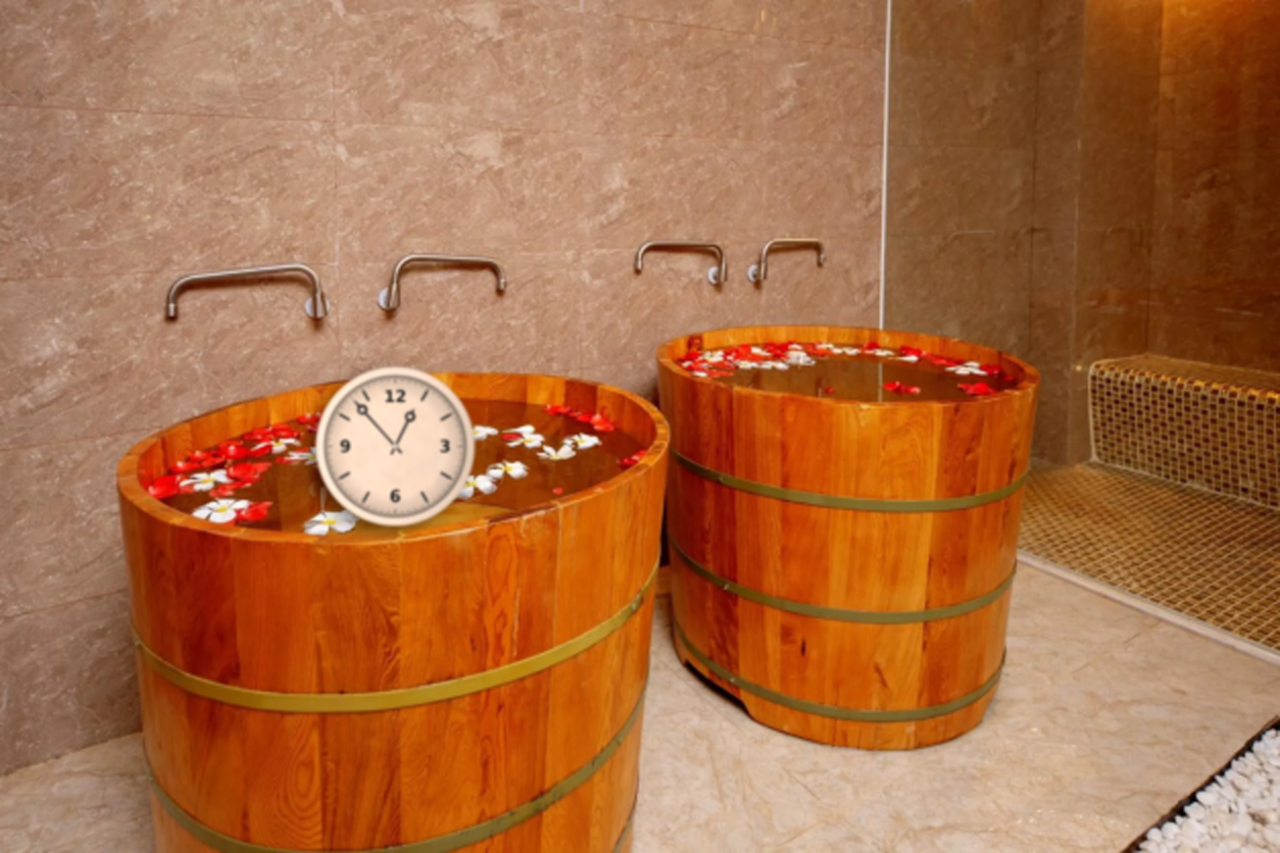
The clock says 12:53
